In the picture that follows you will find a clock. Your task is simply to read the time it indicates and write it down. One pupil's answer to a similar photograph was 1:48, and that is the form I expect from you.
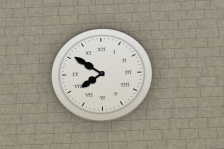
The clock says 7:51
